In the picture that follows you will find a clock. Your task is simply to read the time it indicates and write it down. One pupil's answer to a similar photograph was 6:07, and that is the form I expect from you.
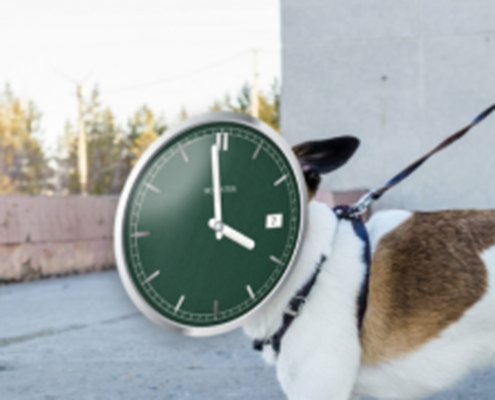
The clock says 3:59
